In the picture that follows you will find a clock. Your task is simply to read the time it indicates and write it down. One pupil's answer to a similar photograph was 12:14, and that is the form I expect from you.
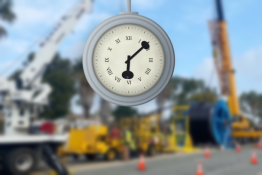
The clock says 6:08
